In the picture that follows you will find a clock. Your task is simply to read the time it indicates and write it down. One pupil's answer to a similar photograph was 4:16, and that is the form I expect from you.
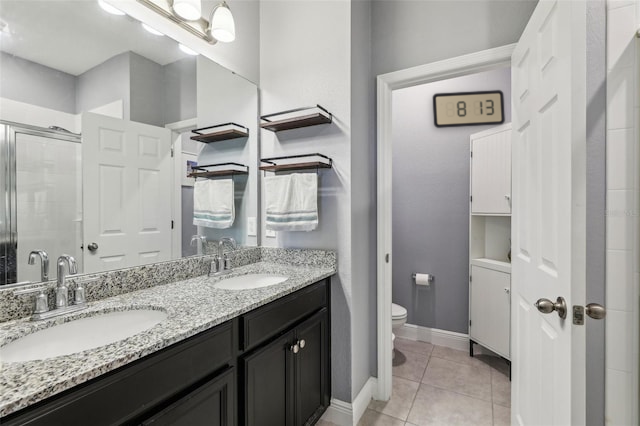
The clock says 8:13
